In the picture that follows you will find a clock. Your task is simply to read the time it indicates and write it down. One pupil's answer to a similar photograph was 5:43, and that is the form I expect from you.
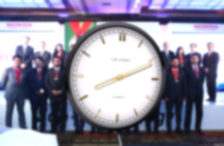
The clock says 8:11
